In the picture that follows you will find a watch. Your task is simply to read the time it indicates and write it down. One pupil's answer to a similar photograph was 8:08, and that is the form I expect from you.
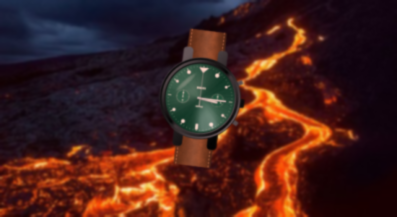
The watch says 3:15
